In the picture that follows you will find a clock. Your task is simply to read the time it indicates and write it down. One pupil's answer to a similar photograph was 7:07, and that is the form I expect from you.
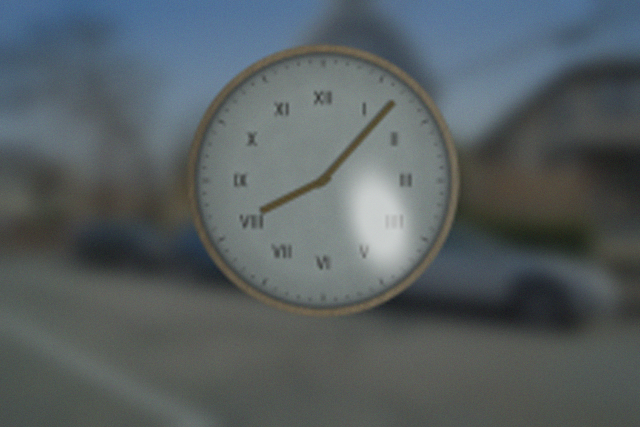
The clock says 8:07
